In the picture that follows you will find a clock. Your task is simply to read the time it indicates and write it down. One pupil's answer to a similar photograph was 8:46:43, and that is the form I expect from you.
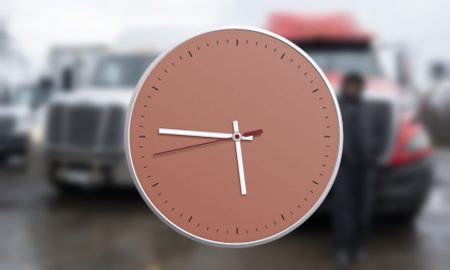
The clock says 5:45:43
